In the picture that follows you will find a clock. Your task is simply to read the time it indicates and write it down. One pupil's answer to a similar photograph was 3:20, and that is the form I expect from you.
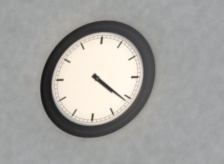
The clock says 4:21
